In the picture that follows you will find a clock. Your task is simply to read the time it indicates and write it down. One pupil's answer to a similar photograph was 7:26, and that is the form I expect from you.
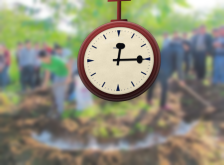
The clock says 12:15
